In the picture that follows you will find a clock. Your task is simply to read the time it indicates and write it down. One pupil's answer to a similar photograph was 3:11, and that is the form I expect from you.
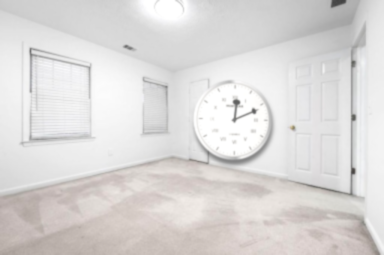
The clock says 12:11
